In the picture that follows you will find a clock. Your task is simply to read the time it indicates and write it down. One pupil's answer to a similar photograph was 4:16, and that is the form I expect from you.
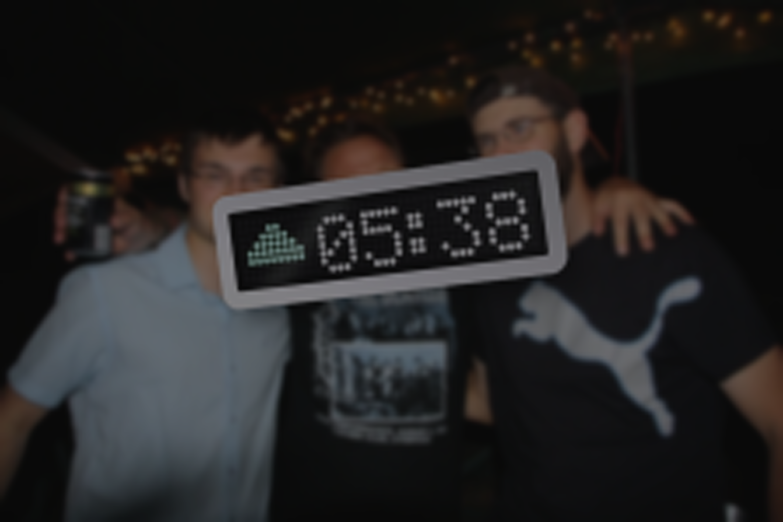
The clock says 5:38
